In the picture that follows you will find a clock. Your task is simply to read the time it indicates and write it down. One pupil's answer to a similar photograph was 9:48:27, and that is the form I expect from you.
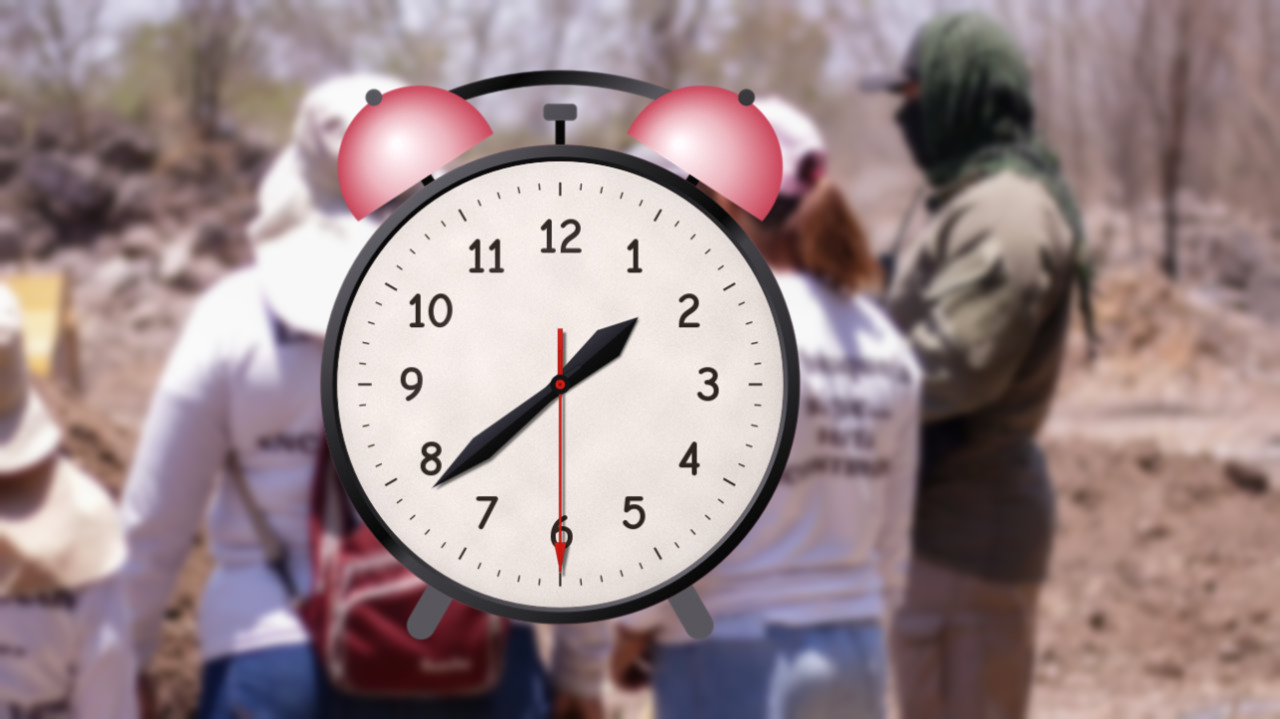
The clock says 1:38:30
